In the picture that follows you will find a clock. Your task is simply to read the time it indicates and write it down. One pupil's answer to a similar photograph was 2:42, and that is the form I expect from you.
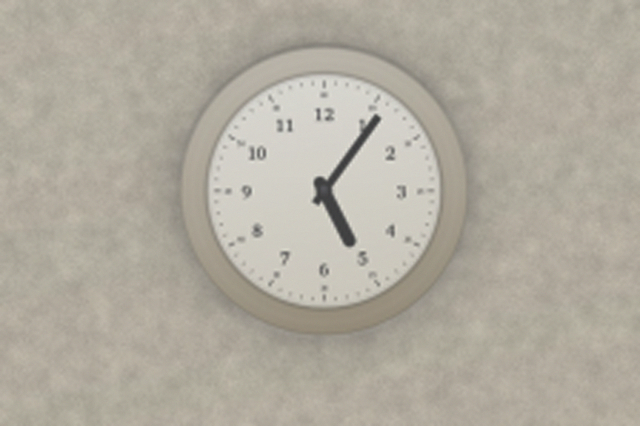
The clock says 5:06
